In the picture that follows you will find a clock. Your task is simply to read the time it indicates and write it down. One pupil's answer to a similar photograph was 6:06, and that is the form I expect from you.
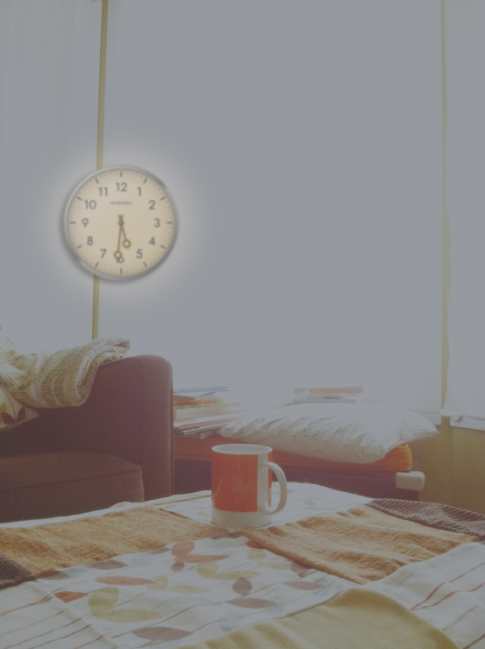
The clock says 5:31
